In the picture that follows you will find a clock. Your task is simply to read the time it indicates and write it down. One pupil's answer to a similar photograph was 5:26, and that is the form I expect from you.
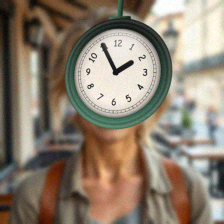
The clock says 1:55
